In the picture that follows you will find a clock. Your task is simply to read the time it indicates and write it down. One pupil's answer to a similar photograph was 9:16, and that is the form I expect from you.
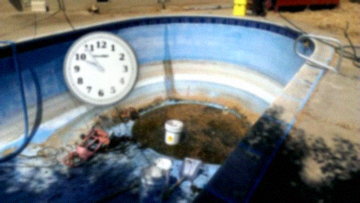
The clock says 9:54
